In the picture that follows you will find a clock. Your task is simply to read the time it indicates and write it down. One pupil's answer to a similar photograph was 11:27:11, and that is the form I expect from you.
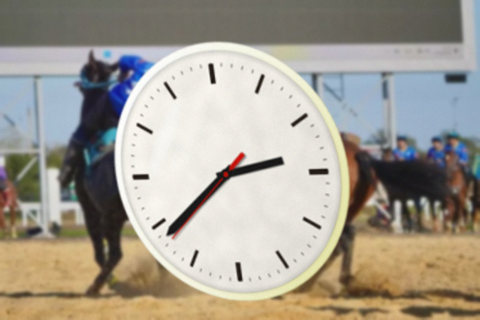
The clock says 2:38:38
